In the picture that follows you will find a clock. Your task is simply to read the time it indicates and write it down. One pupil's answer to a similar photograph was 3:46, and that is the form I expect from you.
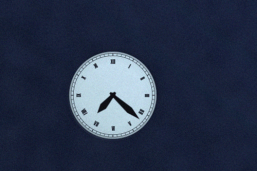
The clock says 7:22
